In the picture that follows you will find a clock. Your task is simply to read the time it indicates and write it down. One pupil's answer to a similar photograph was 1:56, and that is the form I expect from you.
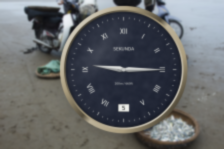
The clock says 9:15
